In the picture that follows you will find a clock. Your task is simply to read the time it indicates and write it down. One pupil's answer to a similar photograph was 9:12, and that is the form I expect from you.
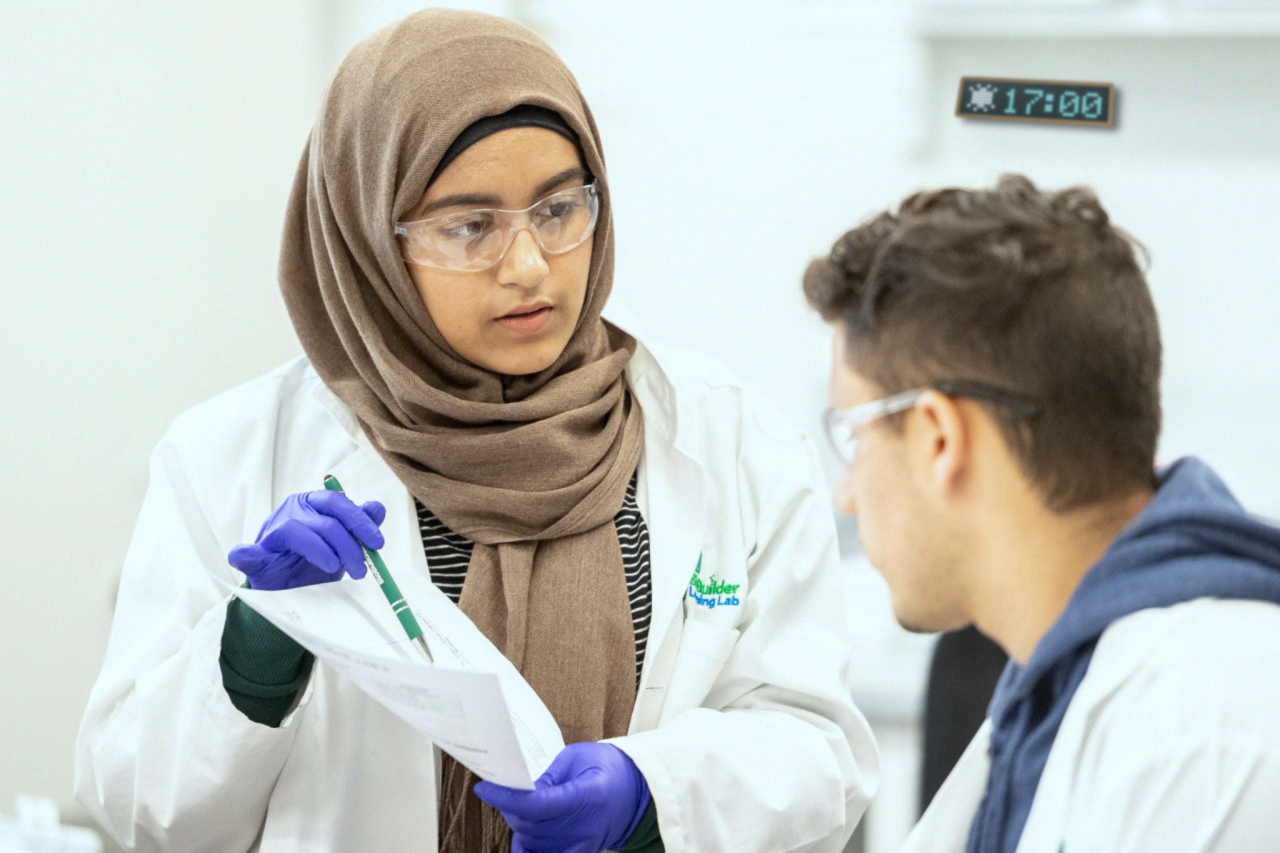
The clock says 17:00
